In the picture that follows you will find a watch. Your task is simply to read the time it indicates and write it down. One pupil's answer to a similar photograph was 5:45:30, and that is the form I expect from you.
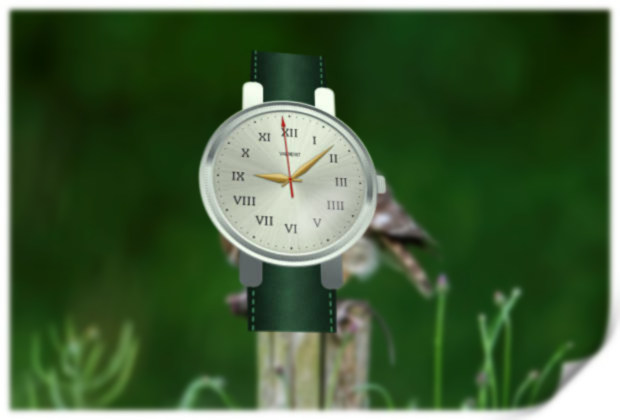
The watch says 9:07:59
